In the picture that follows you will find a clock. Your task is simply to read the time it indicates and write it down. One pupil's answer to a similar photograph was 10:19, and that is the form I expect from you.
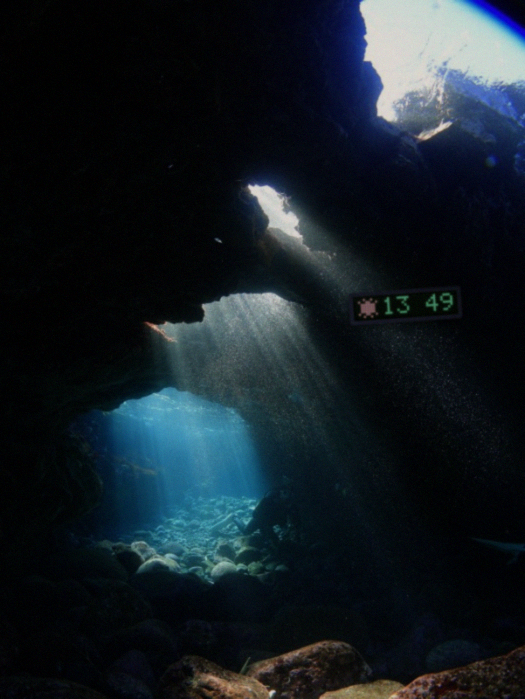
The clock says 13:49
